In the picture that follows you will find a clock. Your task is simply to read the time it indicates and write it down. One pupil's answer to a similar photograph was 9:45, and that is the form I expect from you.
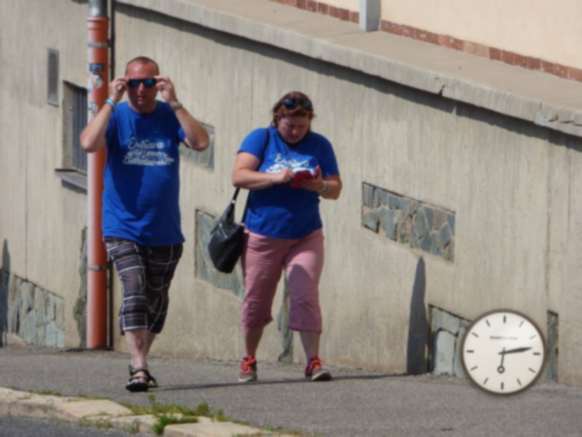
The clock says 6:13
